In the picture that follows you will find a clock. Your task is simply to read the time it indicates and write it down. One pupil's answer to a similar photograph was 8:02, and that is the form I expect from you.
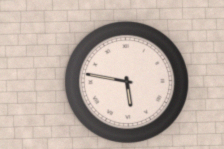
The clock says 5:47
